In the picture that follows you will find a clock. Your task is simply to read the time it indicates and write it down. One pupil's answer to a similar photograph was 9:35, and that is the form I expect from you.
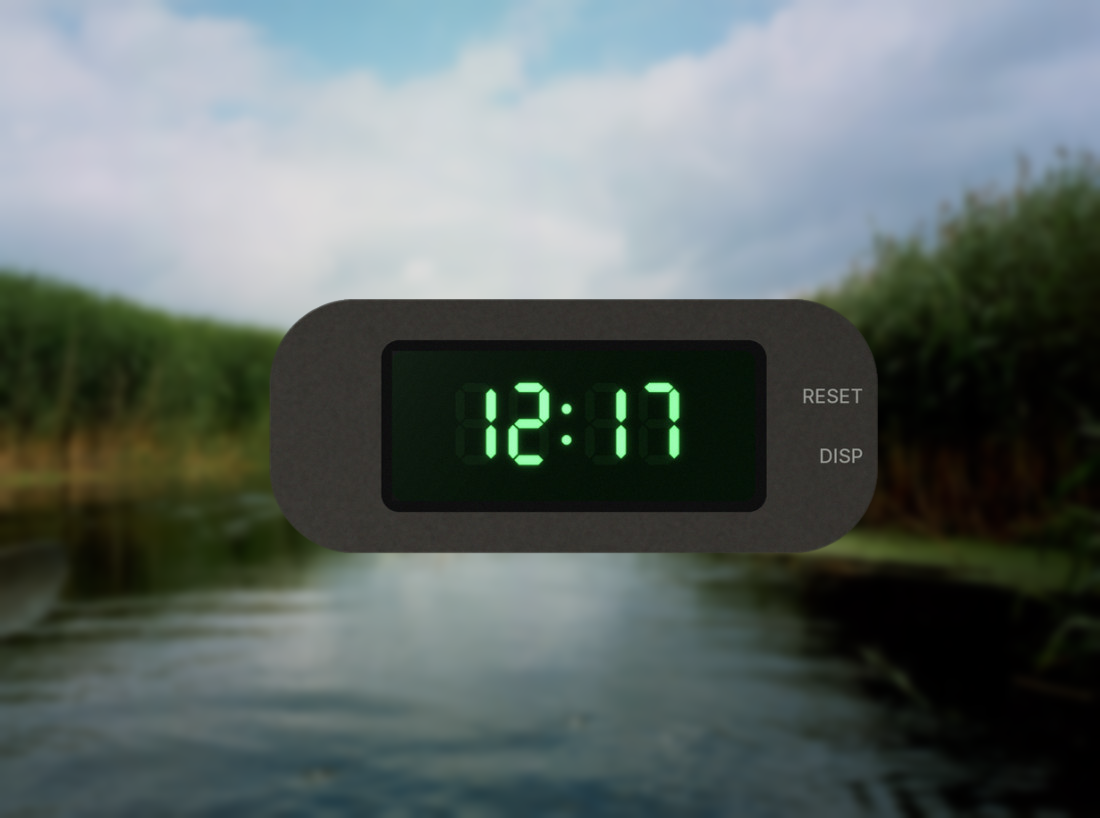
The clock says 12:17
